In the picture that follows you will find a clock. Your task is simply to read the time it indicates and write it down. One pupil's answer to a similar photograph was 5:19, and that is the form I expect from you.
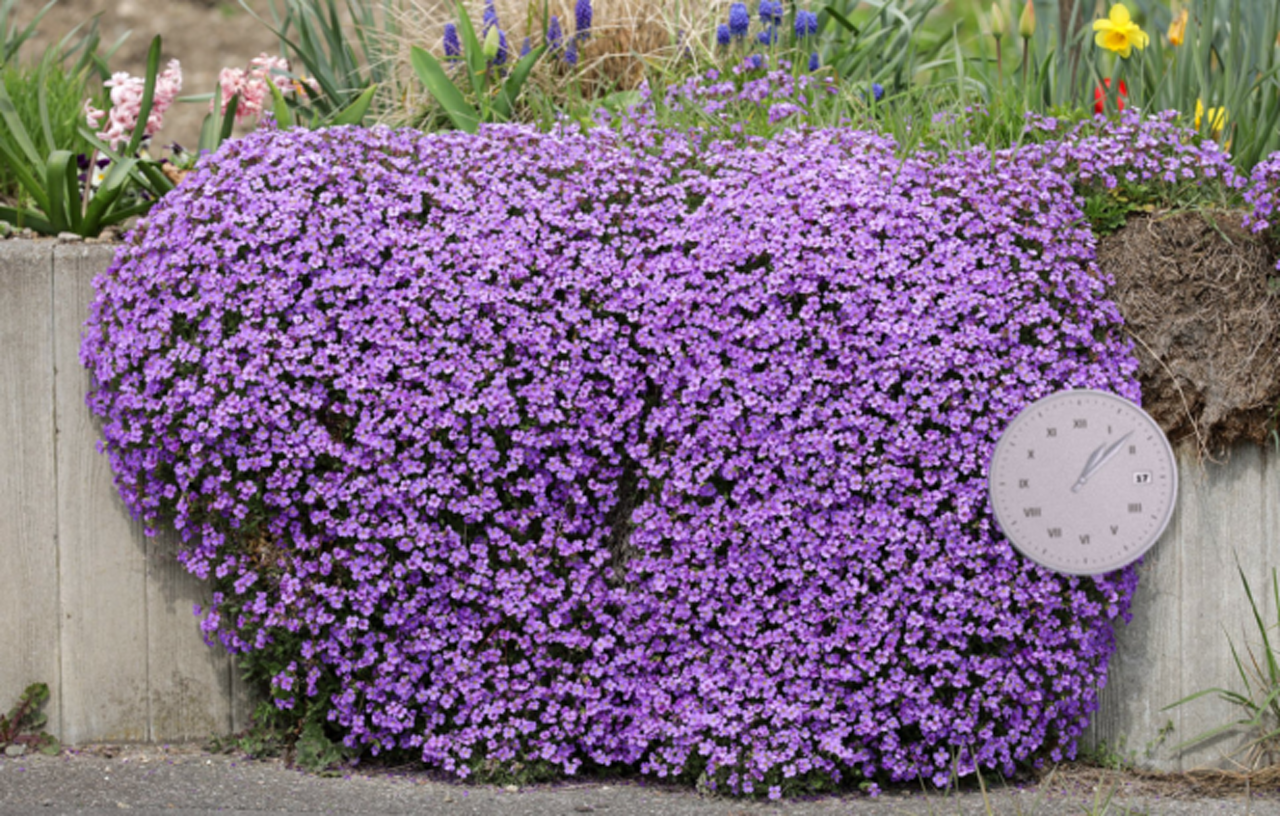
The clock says 1:08
